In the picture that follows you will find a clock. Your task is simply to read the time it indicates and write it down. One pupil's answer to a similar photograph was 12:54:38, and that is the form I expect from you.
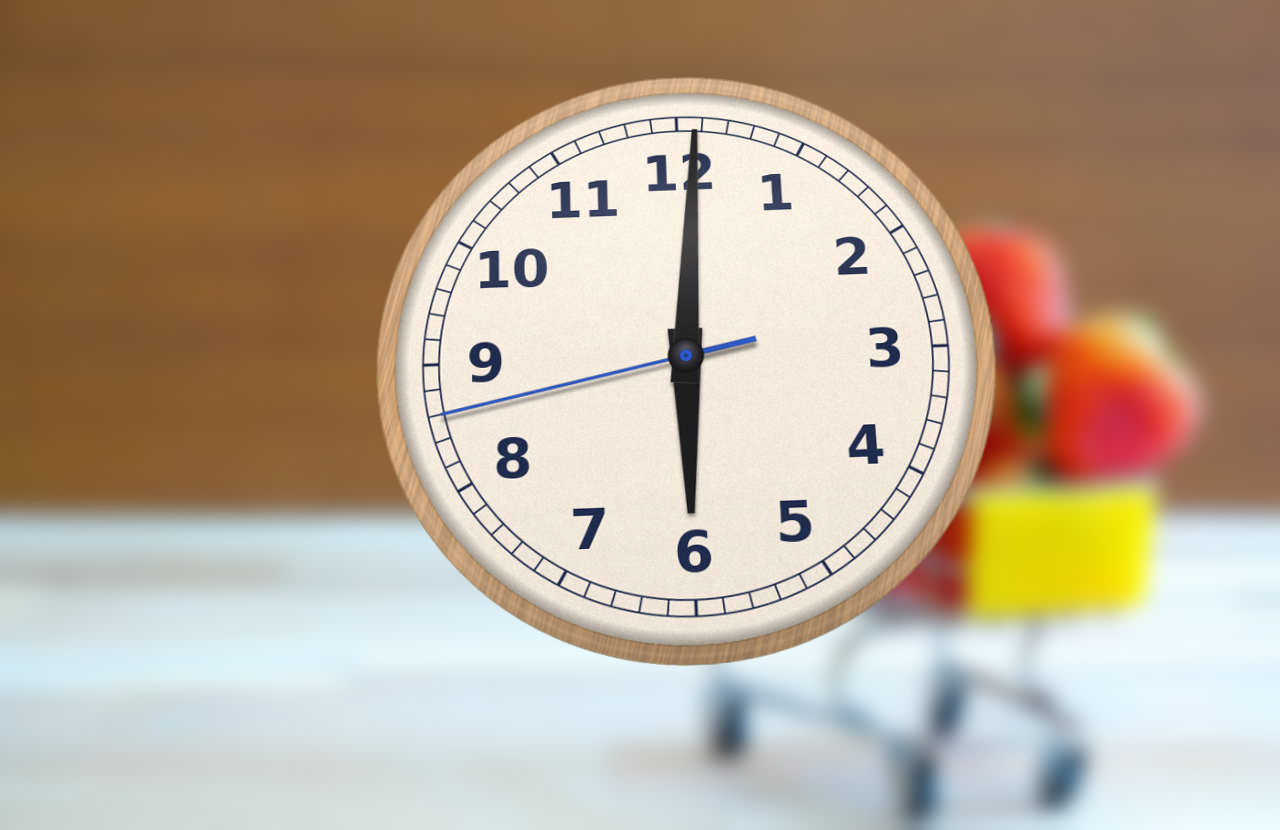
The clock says 6:00:43
